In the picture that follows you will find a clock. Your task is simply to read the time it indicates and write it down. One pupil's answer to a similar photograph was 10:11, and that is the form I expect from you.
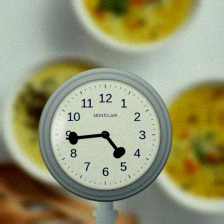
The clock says 4:44
